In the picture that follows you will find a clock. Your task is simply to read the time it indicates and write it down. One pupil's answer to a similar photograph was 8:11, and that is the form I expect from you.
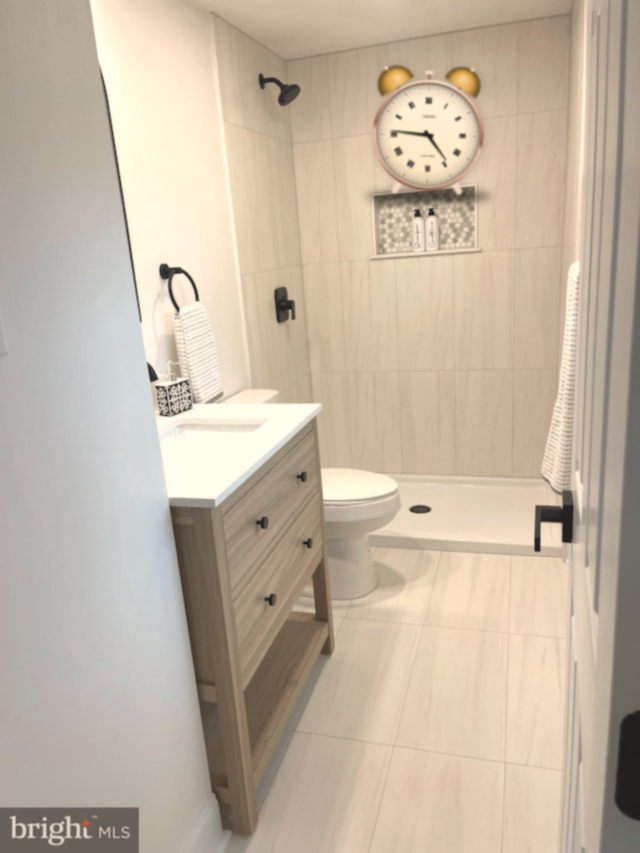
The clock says 4:46
